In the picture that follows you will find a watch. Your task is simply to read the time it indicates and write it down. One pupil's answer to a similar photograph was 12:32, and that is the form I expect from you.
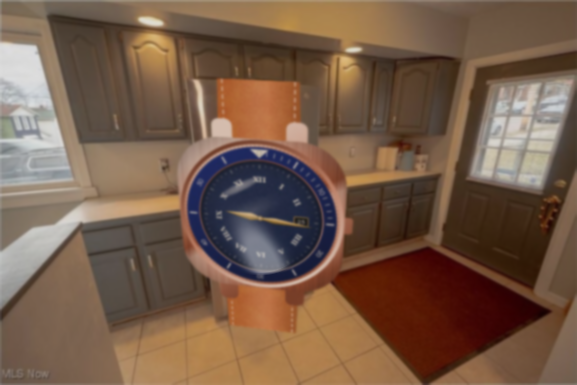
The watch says 9:16
